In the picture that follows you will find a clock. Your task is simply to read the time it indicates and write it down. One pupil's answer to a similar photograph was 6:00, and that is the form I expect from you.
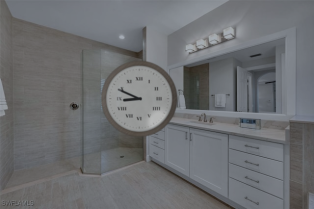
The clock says 8:49
